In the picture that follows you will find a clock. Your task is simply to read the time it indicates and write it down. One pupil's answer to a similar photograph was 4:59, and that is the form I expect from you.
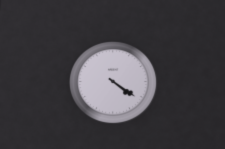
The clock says 4:21
